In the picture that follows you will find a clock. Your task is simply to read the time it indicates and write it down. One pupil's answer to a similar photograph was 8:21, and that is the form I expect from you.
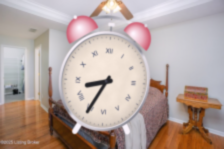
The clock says 8:35
